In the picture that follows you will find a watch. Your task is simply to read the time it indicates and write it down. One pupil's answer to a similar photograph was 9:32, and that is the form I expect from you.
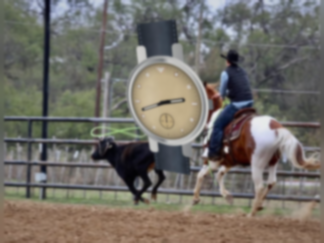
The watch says 2:42
